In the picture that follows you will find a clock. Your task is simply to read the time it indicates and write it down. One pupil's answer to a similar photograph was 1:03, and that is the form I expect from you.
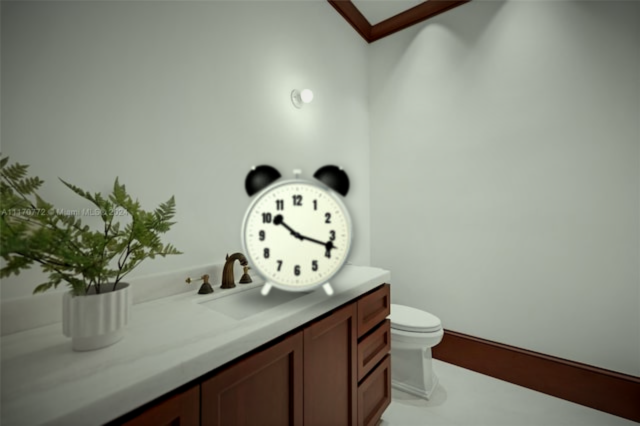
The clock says 10:18
